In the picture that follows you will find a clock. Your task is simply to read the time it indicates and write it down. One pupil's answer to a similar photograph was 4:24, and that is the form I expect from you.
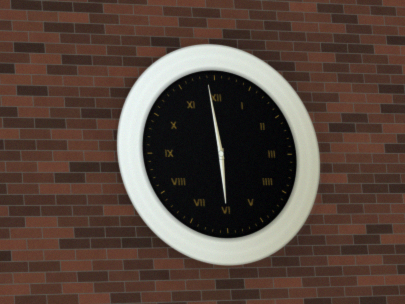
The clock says 5:59
